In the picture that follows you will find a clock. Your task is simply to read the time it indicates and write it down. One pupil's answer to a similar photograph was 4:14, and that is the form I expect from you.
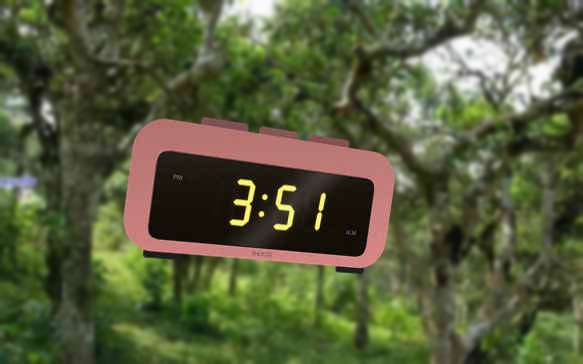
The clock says 3:51
